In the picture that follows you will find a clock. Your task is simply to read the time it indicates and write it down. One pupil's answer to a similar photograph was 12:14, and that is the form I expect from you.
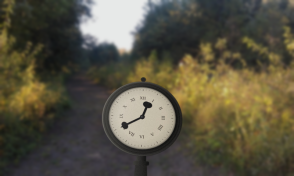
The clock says 12:40
